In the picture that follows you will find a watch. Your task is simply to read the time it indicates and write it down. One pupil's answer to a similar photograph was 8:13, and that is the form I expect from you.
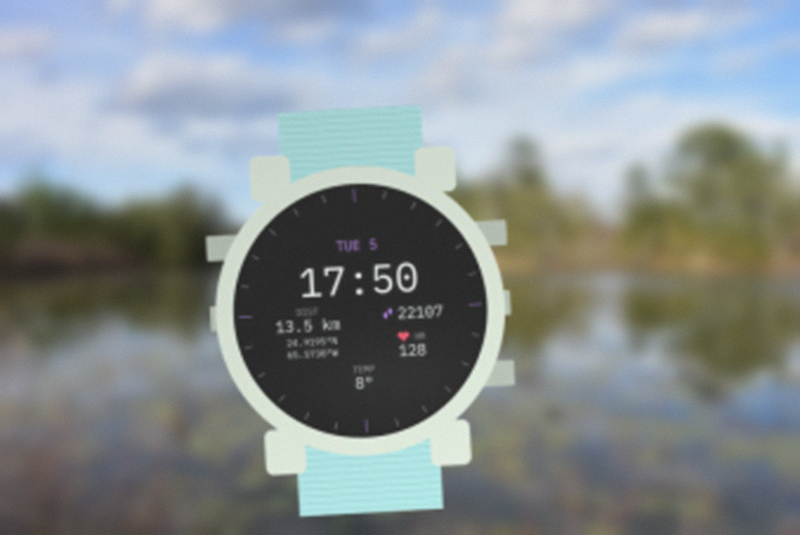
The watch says 17:50
